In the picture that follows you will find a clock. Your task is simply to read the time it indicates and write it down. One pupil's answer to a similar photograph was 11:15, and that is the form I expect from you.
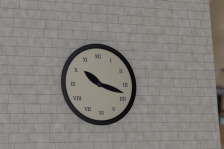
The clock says 10:18
